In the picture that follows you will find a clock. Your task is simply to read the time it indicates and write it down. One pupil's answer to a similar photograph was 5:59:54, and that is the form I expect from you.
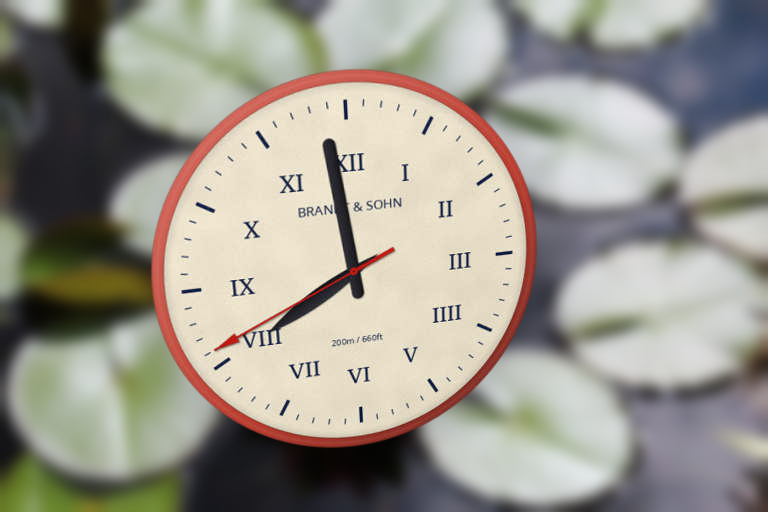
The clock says 7:58:41
